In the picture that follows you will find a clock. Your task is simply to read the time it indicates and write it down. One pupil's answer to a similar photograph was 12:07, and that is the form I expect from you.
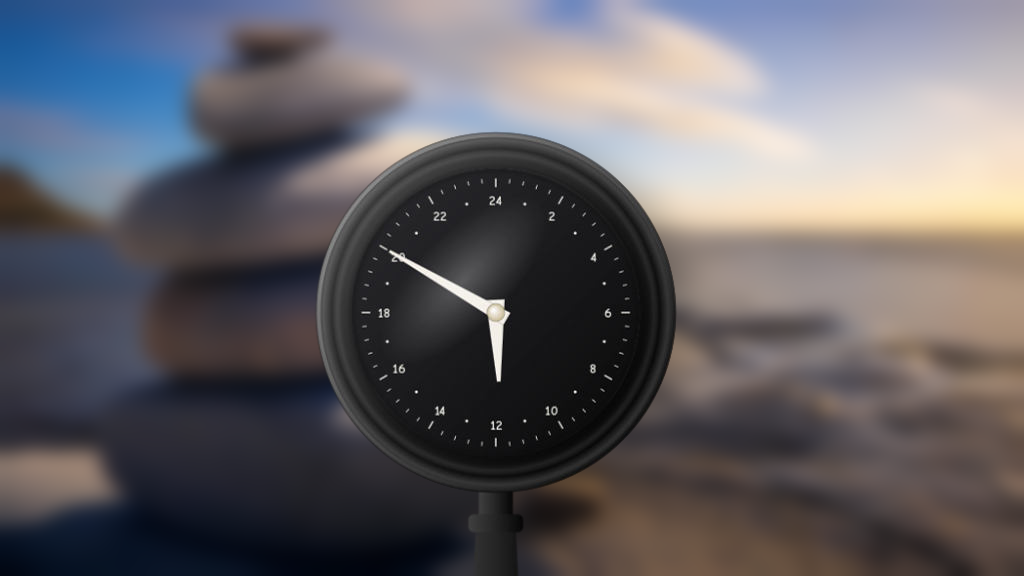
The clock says 11:50
